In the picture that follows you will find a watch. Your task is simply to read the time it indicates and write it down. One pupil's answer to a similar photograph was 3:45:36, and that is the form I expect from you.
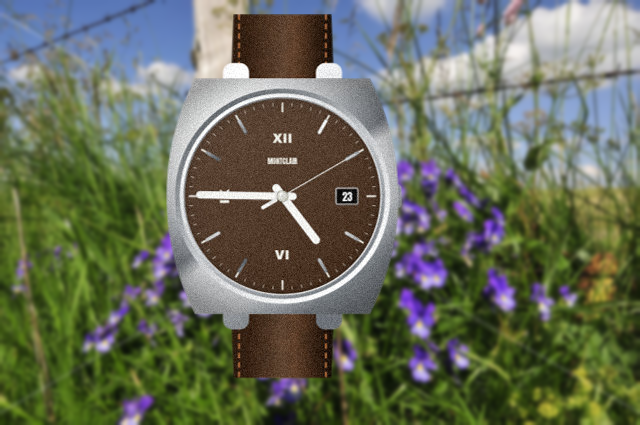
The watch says 4:45:10
